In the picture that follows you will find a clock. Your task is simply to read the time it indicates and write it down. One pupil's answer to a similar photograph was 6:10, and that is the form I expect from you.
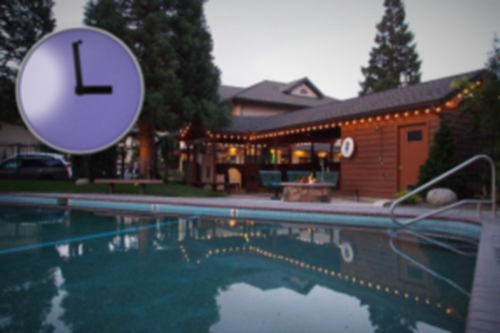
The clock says 2:59
